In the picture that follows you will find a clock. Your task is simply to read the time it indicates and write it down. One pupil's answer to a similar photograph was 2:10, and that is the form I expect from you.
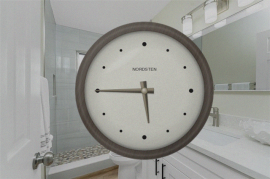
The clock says 5:45
